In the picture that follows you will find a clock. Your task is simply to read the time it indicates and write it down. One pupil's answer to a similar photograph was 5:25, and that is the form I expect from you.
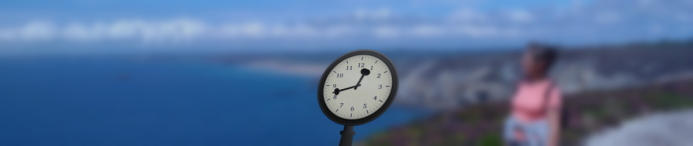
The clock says 12:42
